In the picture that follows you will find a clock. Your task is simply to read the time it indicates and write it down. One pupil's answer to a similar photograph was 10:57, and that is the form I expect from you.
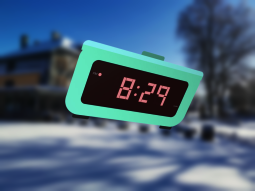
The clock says 8:29
